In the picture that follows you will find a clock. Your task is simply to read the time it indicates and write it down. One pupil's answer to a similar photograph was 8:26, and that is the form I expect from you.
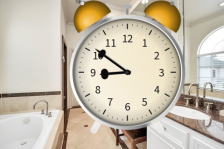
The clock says 8:51
